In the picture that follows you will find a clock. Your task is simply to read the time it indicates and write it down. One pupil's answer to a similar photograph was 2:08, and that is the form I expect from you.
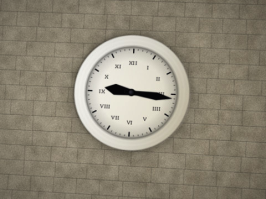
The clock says 9:16
